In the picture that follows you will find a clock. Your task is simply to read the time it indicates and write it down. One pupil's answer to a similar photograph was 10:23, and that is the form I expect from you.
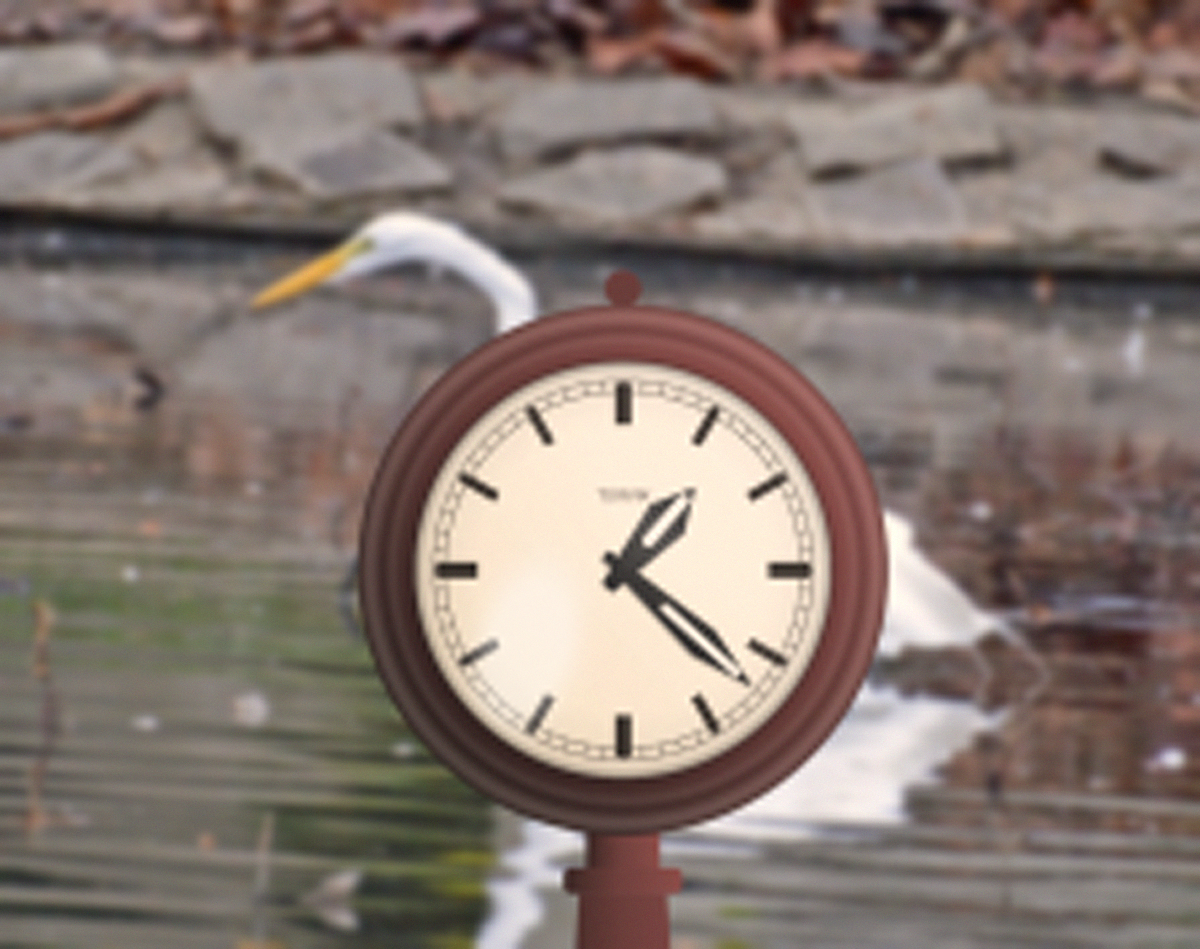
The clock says 1:22
